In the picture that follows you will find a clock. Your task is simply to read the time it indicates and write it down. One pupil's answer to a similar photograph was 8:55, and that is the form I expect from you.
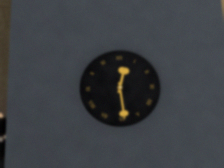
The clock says 12:29
